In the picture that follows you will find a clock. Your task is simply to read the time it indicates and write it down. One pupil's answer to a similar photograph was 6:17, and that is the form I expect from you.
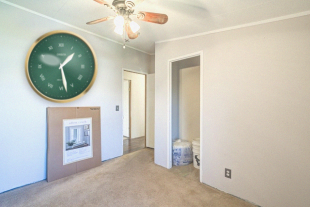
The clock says 1:28
